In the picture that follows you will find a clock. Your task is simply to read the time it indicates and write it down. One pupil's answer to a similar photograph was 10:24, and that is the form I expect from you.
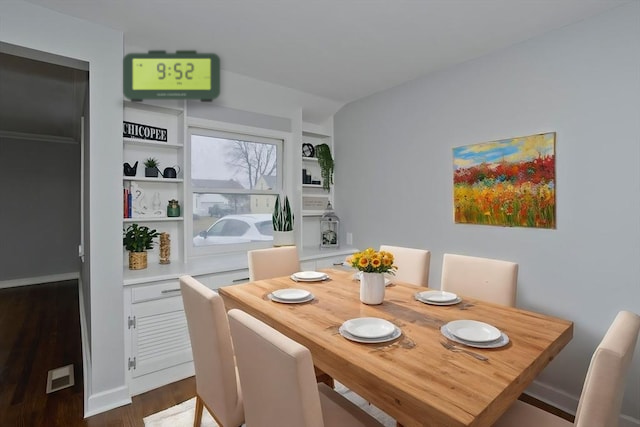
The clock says 9:52
